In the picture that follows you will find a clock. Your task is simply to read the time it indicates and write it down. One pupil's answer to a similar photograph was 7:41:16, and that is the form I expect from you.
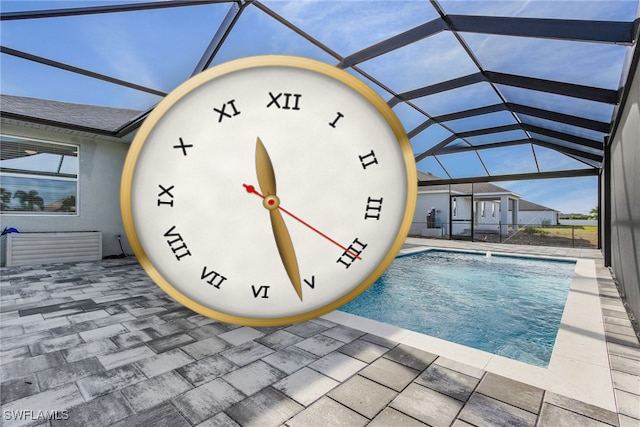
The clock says 11:26:20
